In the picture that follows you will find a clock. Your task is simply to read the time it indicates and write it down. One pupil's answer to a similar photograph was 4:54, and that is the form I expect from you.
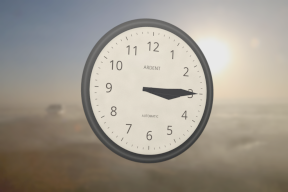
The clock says 3:15
